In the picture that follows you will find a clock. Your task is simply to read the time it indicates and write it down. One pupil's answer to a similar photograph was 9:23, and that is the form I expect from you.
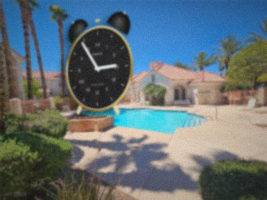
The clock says 2:54
